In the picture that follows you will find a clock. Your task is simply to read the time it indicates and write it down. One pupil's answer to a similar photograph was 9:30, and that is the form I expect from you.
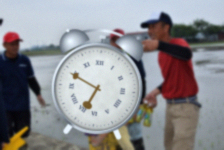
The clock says 6:49
